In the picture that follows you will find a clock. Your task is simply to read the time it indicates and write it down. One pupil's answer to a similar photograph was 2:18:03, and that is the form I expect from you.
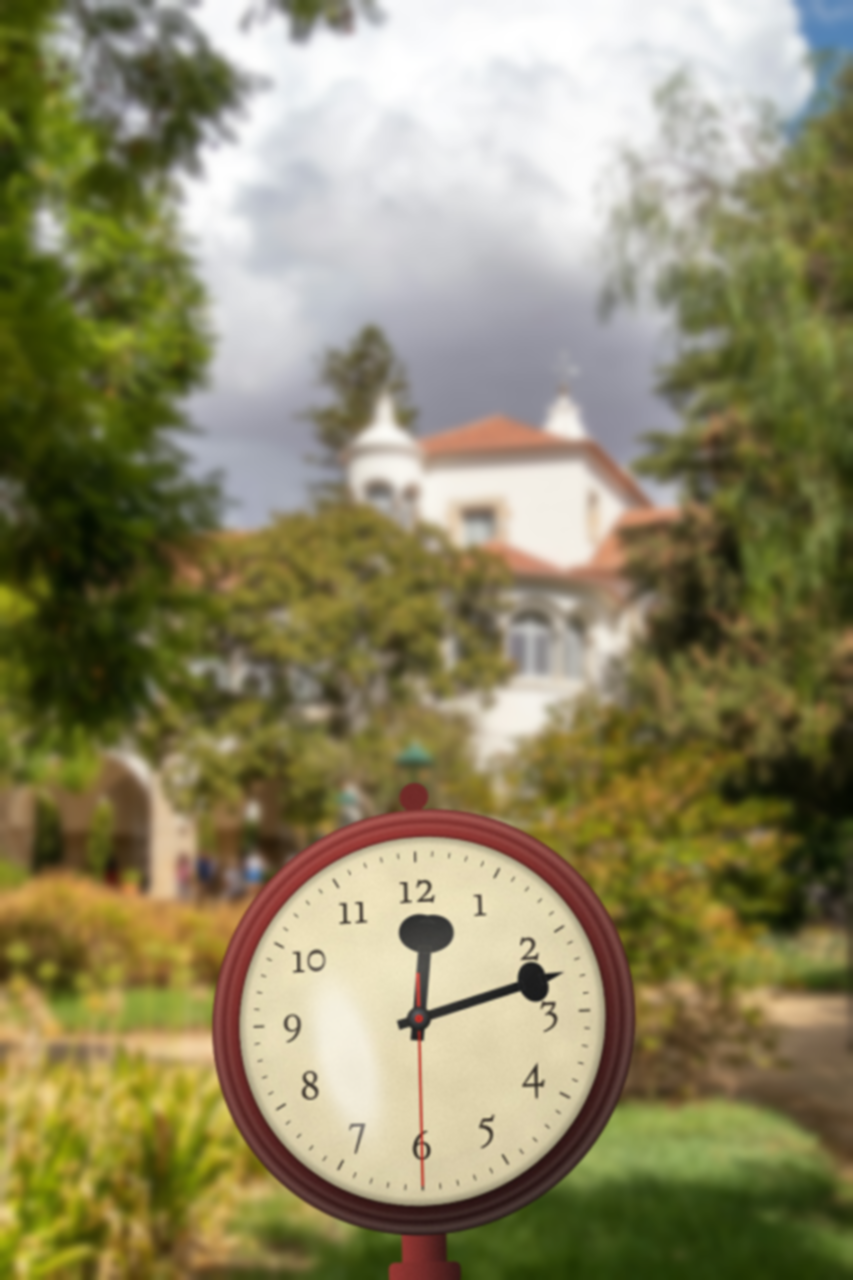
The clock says 12:12:30
